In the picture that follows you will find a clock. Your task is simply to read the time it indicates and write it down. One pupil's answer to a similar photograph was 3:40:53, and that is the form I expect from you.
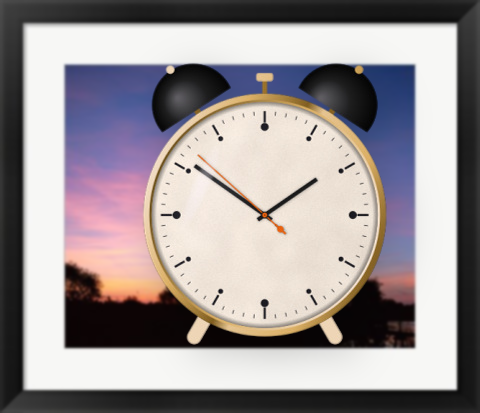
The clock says 1:50:52
